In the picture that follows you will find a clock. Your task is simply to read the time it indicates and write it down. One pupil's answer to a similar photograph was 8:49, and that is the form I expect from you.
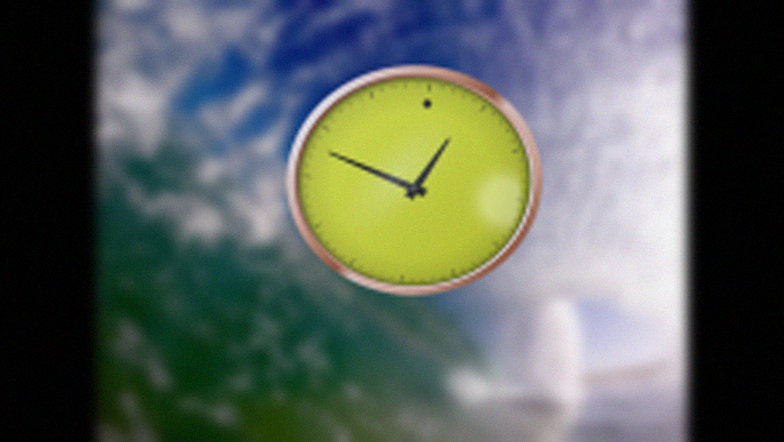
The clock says 12:48
